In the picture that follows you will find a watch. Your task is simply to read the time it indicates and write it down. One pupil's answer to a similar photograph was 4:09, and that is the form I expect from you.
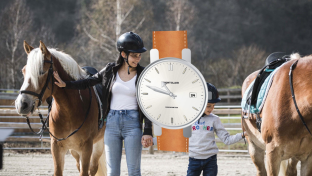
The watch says 10:48
